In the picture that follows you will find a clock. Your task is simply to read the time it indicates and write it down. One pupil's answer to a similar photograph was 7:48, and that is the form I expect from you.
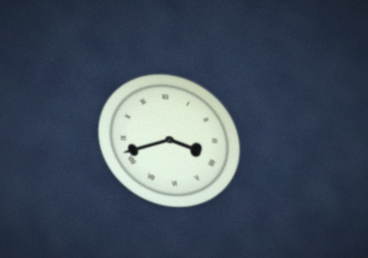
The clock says 3:42
